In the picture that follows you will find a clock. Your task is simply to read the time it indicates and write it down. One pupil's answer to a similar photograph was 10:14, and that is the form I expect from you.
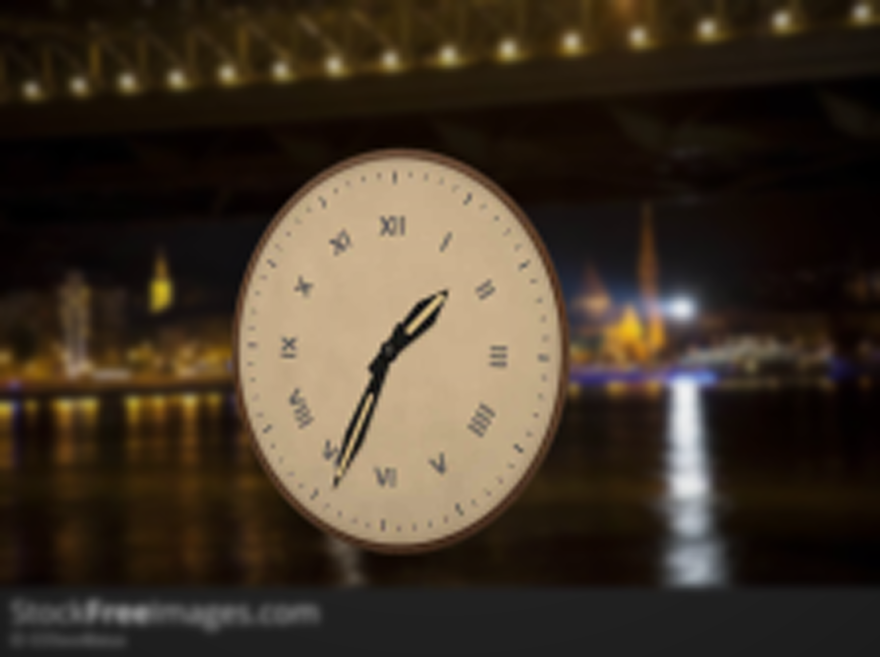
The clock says 1:34
